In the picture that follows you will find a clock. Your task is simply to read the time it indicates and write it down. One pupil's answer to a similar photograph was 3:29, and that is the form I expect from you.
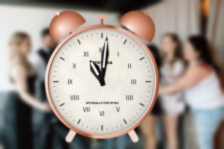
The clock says 11:01
